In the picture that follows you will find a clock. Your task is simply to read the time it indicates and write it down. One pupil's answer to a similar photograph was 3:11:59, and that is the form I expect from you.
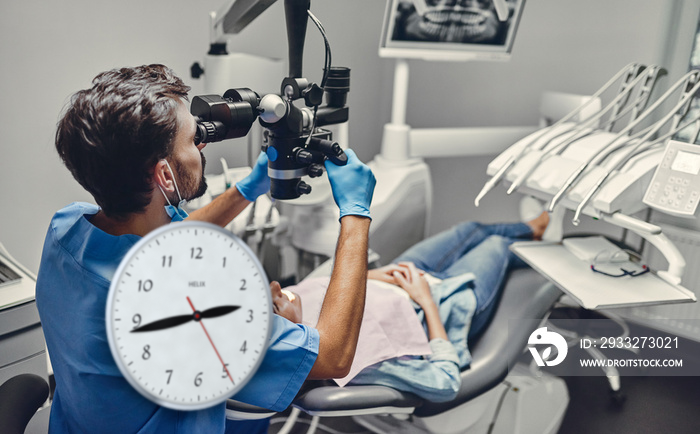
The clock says 2:43:25
